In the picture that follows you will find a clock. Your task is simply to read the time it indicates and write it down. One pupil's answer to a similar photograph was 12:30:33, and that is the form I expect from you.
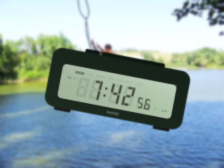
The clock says 7:42:56
